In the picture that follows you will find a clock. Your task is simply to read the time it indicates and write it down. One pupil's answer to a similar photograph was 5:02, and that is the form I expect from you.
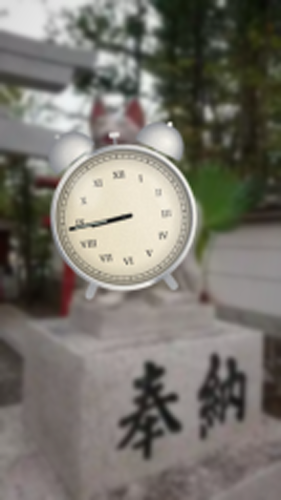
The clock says 8:44
